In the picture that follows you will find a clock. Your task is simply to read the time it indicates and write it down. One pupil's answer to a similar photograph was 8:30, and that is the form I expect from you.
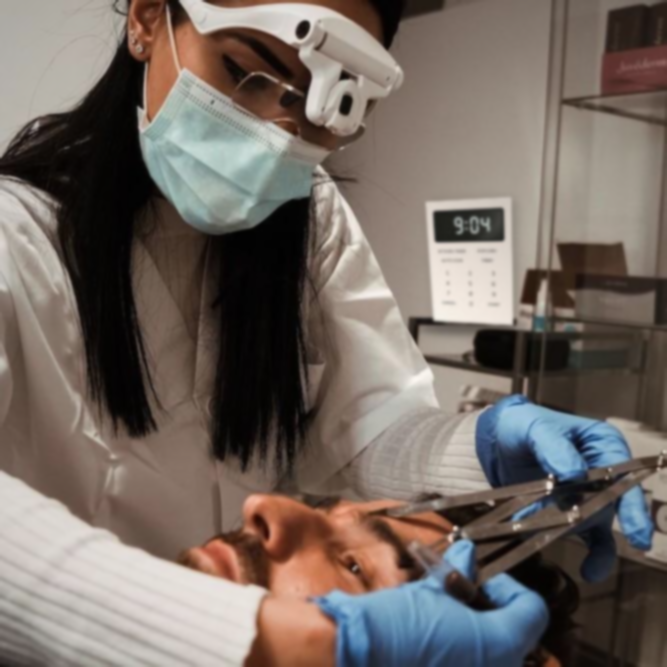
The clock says 9:04
